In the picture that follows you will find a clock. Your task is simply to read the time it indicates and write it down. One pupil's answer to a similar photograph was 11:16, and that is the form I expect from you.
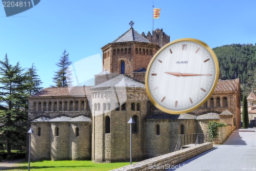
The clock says 9:15
